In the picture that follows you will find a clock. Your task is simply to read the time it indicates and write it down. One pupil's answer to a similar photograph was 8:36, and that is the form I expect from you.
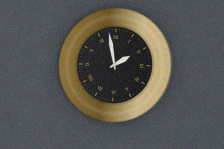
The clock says 1:58
